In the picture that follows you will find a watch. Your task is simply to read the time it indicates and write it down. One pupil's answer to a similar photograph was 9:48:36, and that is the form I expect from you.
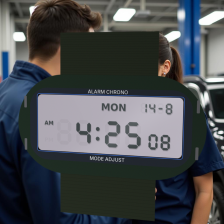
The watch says 4:25:08
